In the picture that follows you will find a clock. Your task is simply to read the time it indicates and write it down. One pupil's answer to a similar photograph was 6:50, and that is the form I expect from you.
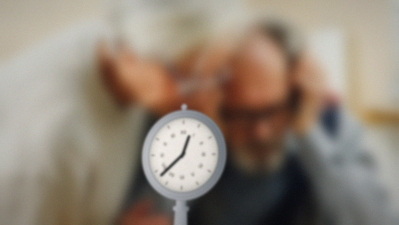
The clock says 12:38
